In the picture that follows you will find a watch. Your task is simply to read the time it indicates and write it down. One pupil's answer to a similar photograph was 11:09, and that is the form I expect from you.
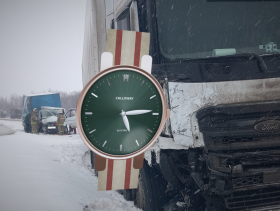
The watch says 5:14
